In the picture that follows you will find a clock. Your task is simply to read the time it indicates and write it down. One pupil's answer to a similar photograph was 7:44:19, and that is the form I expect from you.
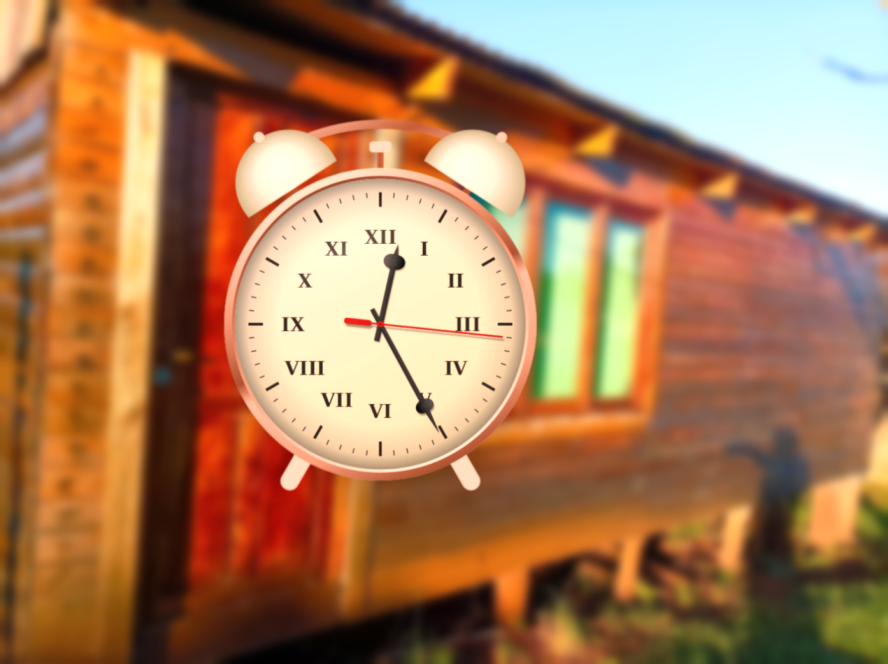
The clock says 12:25:16
